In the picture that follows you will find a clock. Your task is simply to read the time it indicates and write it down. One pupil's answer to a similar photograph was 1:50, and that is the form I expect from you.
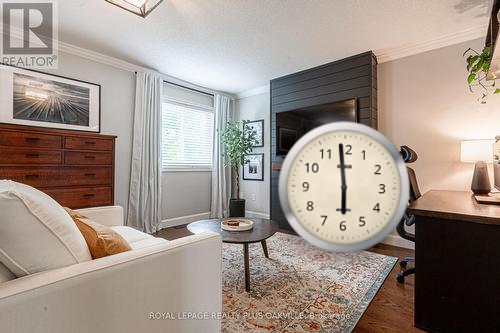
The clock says 5:59
